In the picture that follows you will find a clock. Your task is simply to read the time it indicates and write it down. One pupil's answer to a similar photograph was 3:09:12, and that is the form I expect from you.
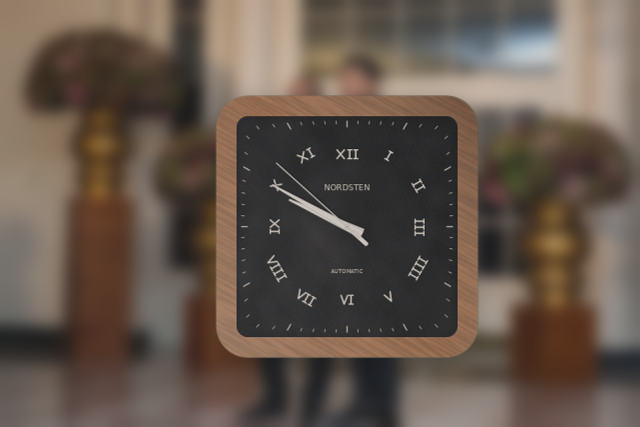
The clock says 9:49:52
